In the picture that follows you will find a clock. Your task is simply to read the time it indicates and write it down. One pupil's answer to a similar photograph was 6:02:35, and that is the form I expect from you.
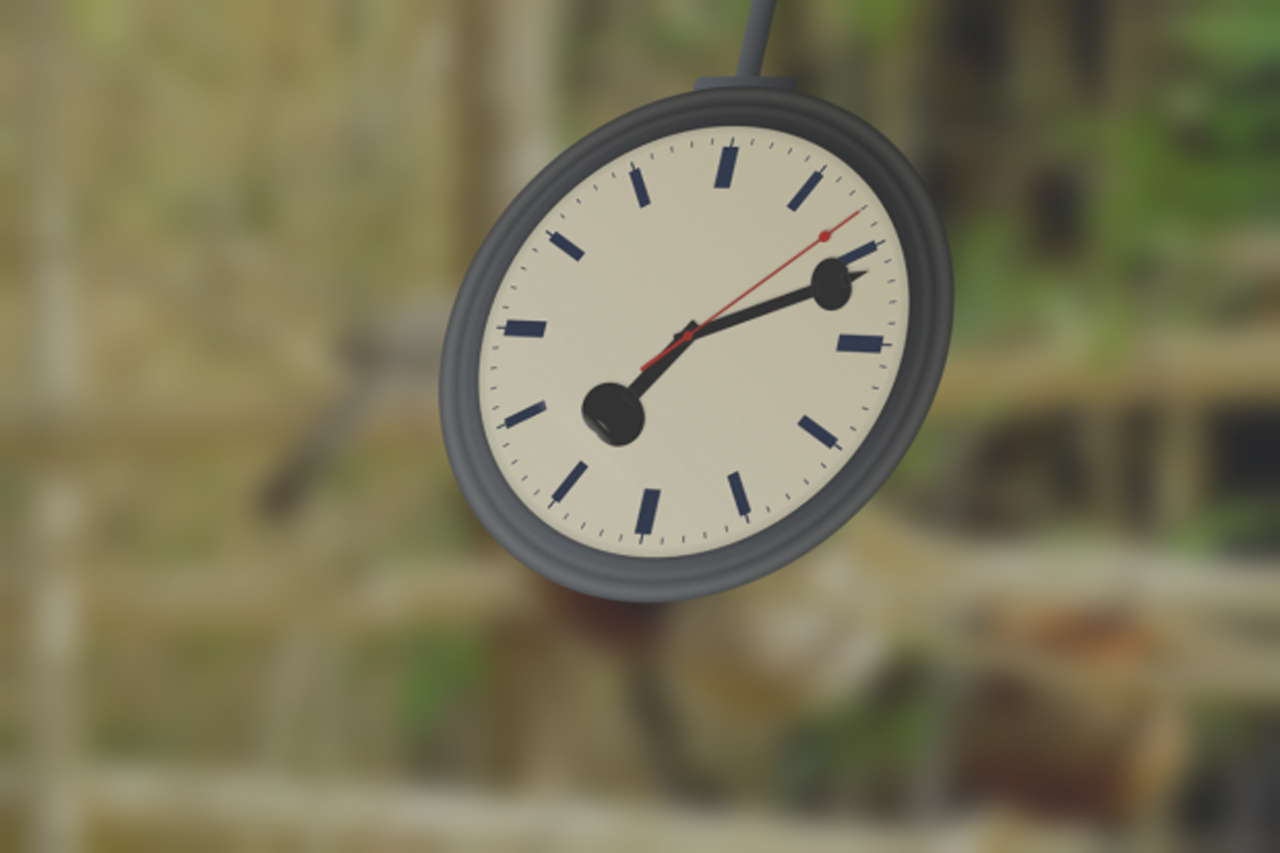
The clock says 7:11:08
